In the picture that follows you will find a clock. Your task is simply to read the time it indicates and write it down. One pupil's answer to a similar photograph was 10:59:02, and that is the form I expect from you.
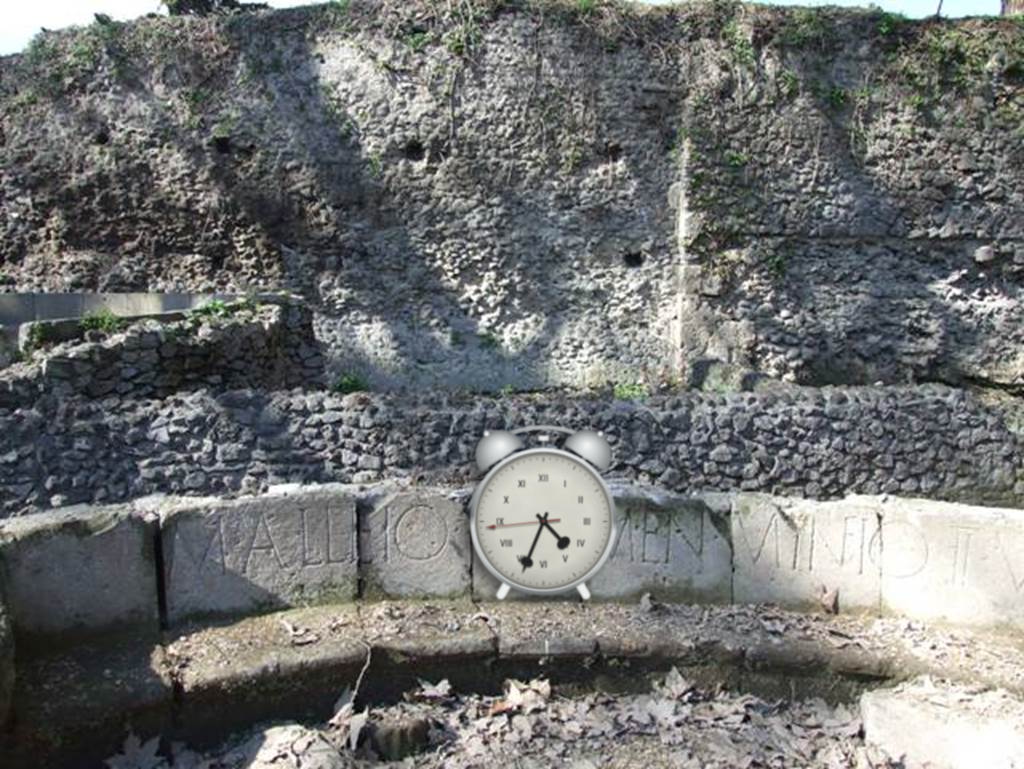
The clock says 4:33:44
